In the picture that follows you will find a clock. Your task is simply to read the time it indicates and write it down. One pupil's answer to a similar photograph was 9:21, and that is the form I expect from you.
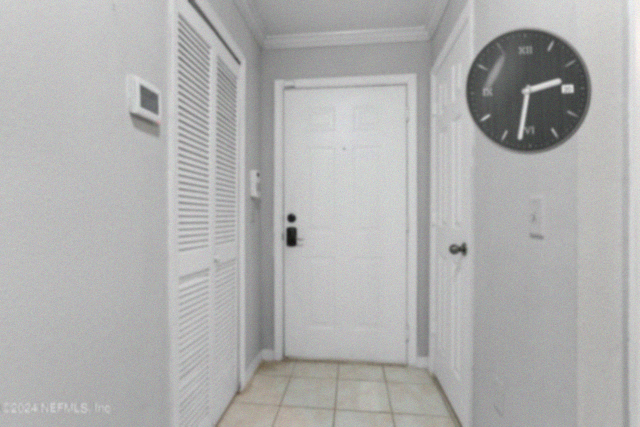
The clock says 2:32
